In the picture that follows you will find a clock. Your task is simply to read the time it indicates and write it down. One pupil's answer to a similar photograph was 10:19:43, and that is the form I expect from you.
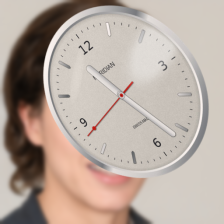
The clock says 11:26:43
